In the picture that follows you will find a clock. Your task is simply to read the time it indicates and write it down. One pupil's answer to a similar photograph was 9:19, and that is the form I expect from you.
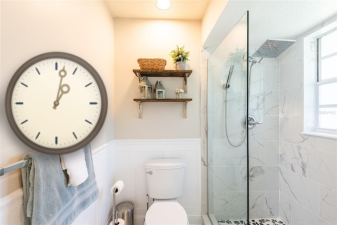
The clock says 1:02
